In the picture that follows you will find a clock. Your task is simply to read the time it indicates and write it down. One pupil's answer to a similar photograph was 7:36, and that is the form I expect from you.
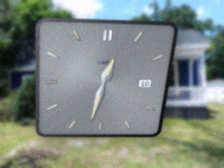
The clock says 12:32
